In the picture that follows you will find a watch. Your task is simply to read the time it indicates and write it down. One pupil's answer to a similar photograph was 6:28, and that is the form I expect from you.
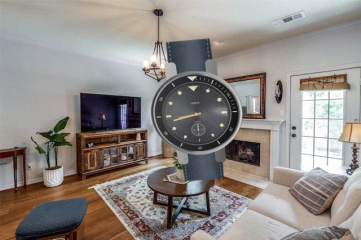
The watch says 8:43
